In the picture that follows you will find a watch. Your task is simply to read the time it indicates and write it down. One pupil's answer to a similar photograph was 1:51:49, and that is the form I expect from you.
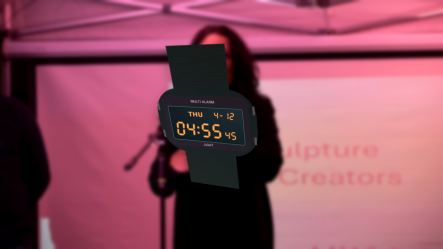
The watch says 4:55:45
